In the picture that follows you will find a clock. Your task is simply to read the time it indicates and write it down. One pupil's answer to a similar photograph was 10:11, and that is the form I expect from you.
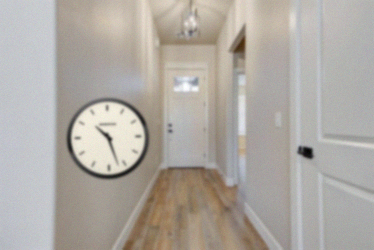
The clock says 10:27
